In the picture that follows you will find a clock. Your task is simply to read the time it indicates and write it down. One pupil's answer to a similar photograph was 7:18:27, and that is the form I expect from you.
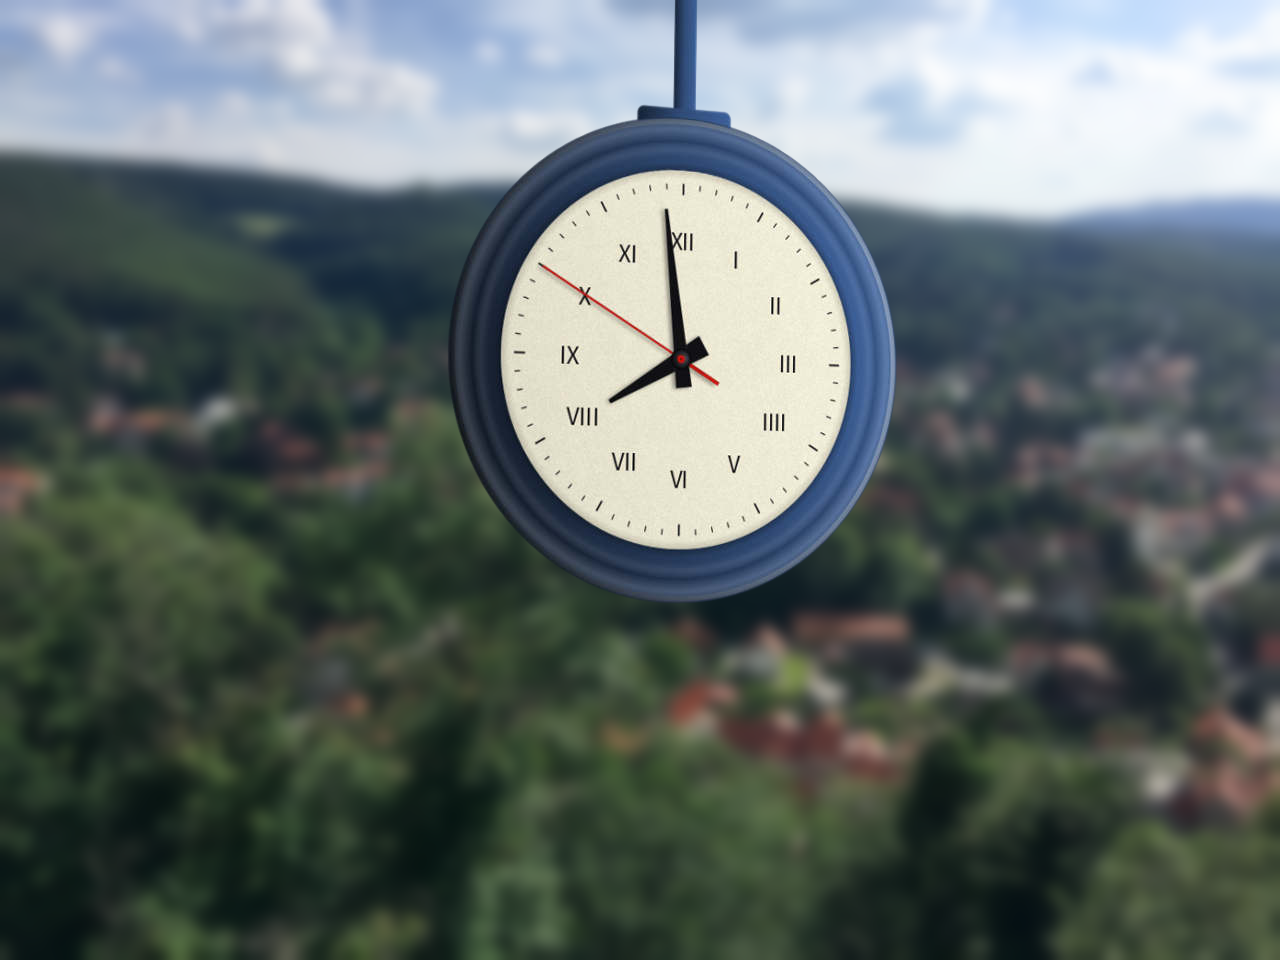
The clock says 7:58:50
